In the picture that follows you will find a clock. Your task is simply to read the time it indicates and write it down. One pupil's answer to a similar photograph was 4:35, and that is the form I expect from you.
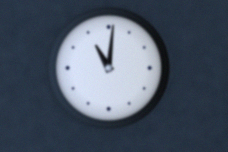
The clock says 11:01
